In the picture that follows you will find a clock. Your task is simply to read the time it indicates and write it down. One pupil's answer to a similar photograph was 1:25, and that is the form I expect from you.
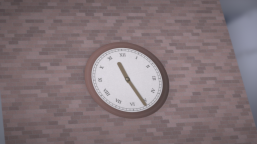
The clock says 11:26
